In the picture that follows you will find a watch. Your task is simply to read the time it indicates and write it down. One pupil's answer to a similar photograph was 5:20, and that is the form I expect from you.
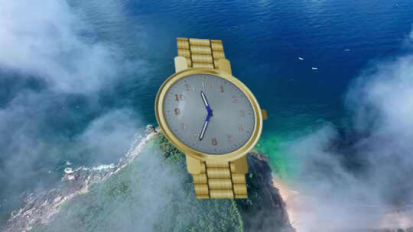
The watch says 11:34
